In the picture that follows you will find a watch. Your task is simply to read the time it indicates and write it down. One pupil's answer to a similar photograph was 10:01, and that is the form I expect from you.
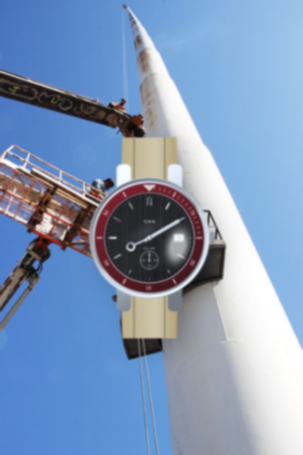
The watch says 8:10
